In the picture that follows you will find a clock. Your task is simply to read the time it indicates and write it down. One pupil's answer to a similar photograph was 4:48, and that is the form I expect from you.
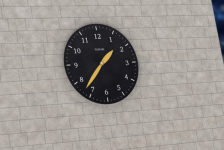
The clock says 1:37
